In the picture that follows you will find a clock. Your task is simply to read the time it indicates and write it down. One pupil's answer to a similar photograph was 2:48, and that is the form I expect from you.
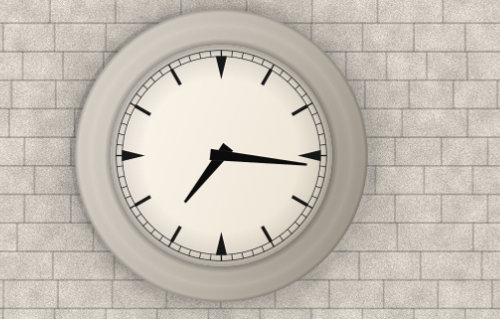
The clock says 7:16
